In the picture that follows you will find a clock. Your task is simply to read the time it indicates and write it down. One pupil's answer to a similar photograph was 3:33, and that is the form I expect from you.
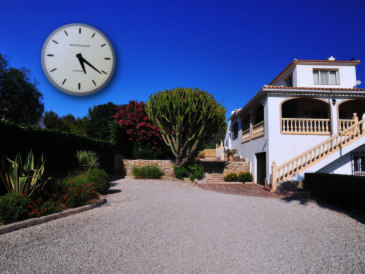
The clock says 5:21
